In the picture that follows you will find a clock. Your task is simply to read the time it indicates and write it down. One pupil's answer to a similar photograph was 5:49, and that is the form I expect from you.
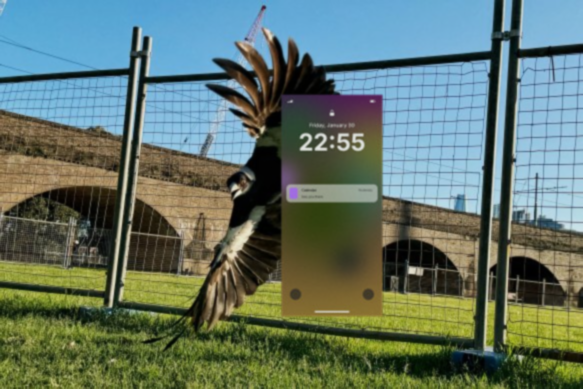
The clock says 22:55
